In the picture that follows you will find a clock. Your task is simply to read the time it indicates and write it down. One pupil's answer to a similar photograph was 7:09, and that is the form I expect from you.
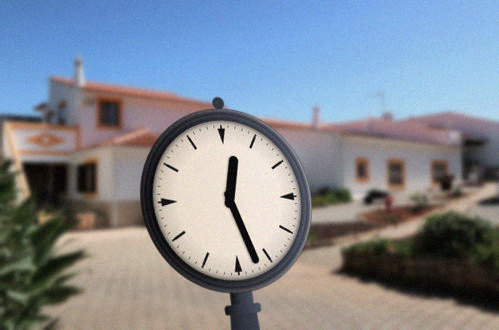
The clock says 12:27
